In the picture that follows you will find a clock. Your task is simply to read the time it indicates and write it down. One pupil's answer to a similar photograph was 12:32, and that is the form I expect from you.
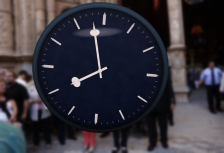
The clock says 7:58
